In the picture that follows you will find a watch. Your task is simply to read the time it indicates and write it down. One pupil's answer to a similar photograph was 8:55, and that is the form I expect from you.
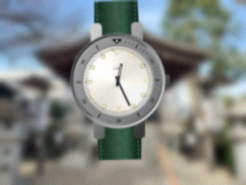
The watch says 12:26
